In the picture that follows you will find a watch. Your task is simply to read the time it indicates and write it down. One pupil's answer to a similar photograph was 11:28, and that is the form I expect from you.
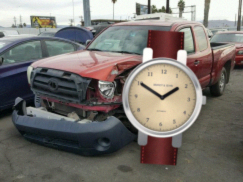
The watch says 1:50
